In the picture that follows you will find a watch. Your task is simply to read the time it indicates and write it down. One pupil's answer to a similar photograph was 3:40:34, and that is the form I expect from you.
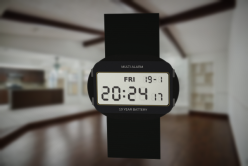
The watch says 20:24:17
